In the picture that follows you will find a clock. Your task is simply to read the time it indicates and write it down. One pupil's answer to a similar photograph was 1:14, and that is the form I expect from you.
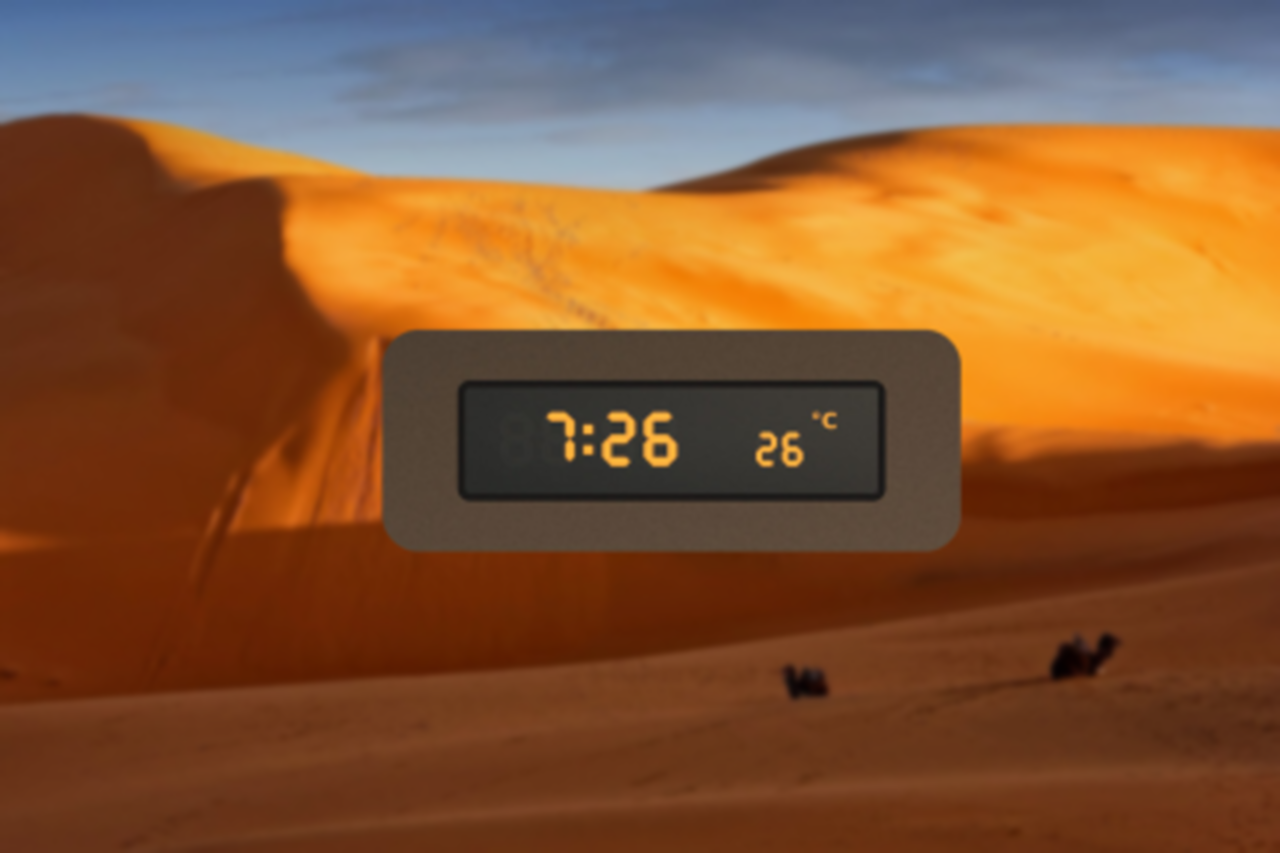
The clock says 7:26
